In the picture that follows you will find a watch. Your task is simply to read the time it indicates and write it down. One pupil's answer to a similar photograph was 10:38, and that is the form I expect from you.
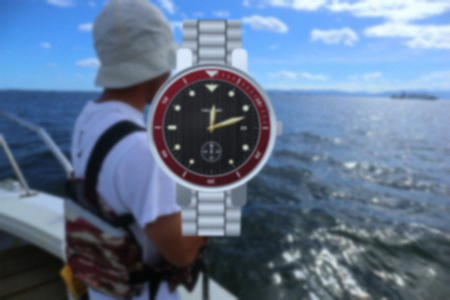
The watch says 12:12
